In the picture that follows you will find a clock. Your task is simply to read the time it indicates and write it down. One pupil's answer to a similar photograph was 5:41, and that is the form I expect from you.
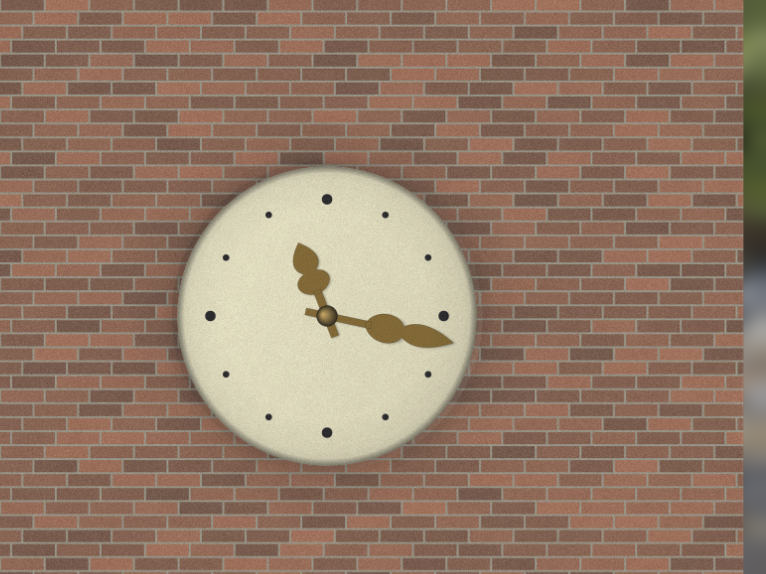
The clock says 11:17
